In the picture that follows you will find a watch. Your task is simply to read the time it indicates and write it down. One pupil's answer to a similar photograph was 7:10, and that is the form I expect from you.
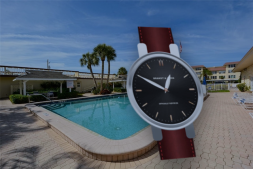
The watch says 12:50
